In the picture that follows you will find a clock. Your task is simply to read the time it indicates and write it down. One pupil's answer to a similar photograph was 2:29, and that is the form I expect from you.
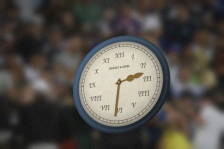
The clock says 2:31
